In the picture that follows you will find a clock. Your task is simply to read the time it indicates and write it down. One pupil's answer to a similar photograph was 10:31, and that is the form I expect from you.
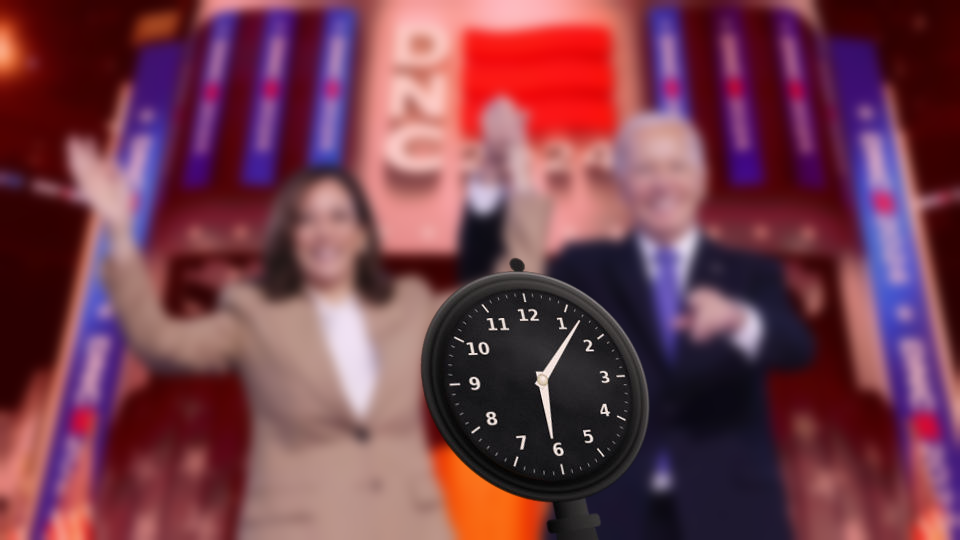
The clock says 6:07
